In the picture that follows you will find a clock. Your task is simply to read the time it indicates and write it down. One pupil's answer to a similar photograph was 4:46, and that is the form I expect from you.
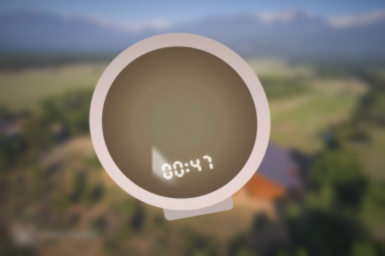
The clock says 0:47
